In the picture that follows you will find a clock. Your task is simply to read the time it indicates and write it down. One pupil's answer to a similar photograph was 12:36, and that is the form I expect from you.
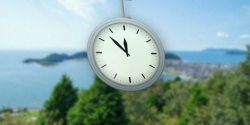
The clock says 11:53
